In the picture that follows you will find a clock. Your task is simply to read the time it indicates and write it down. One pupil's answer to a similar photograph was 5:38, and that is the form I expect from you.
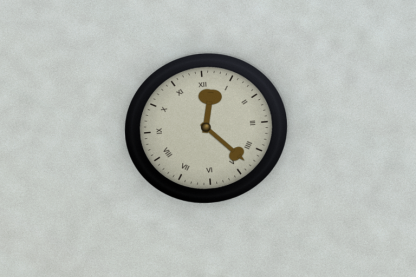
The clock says 12:23
